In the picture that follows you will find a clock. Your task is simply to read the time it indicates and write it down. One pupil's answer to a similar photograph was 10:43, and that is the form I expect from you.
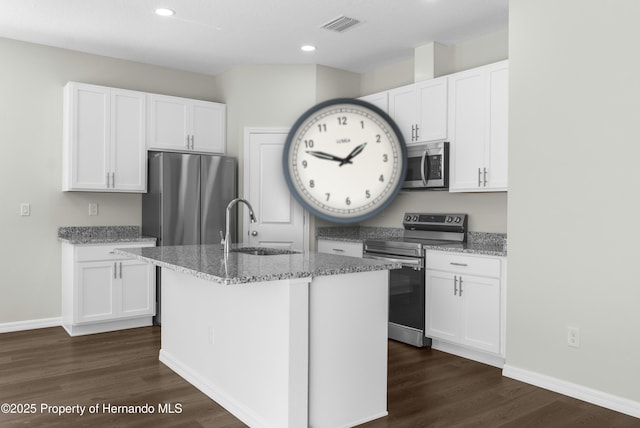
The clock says 1:48
